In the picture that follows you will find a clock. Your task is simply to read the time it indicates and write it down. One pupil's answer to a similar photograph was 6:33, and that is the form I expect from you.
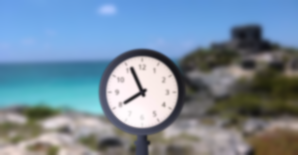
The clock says 7:56
